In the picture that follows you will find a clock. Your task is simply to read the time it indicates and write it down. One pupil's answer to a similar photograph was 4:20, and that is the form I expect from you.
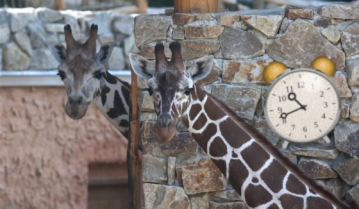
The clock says 10:42
